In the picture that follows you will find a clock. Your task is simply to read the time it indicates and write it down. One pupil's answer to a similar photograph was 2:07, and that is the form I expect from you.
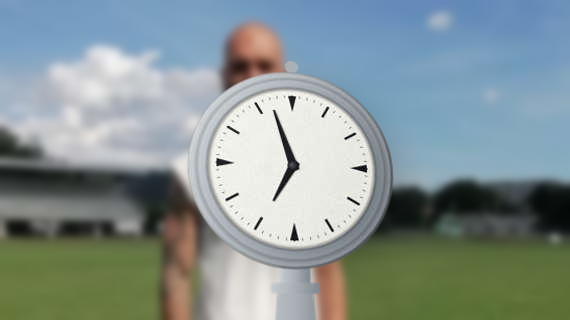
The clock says 6:57
